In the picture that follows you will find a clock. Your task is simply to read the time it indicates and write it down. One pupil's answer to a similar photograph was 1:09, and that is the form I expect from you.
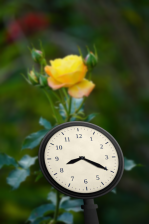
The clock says 8:20
